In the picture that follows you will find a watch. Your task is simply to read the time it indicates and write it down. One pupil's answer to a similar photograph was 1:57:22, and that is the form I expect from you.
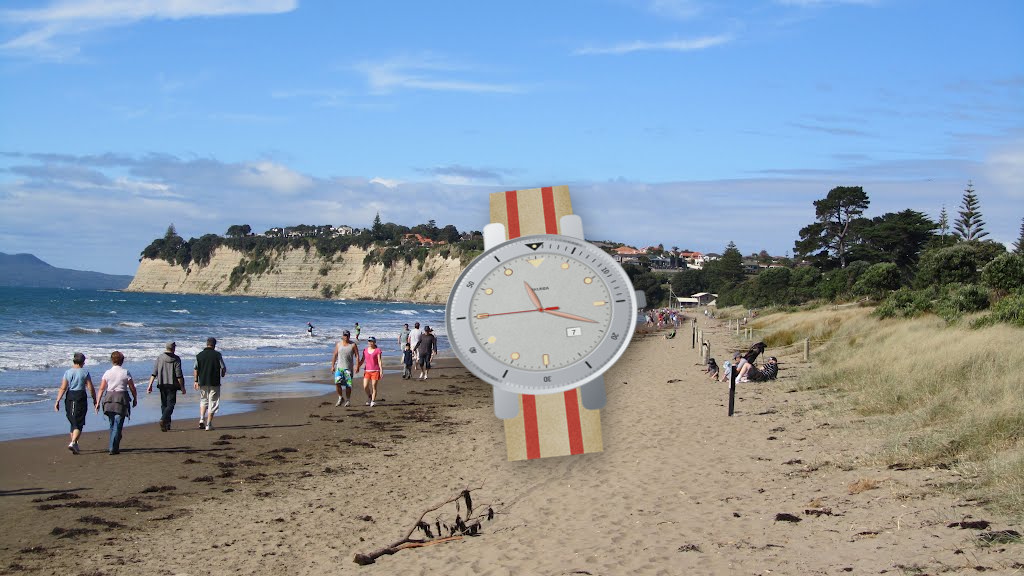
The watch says 11:18:45
